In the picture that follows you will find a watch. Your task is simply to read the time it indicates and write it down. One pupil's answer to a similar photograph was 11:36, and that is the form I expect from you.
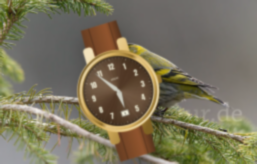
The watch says 5:54
